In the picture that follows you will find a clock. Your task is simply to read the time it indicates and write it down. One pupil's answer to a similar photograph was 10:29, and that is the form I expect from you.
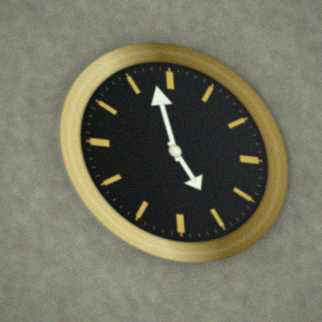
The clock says 4:58
